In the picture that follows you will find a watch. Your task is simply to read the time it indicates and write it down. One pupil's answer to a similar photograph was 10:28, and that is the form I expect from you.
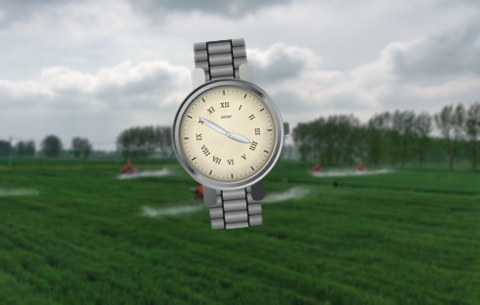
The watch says 3:51
